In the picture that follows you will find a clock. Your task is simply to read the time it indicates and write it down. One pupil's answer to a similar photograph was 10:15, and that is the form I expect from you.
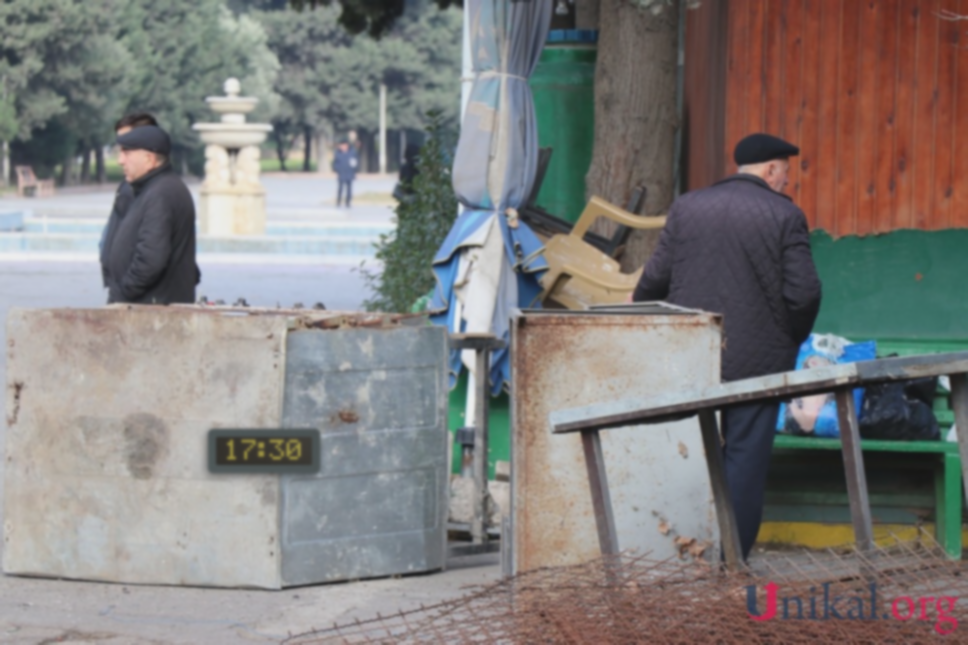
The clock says 17:30
